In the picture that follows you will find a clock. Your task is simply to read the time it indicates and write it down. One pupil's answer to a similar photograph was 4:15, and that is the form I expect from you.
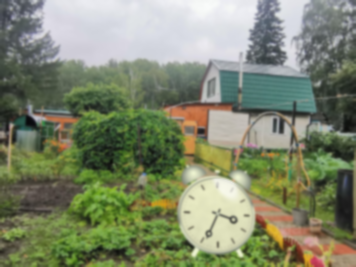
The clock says 3:34
